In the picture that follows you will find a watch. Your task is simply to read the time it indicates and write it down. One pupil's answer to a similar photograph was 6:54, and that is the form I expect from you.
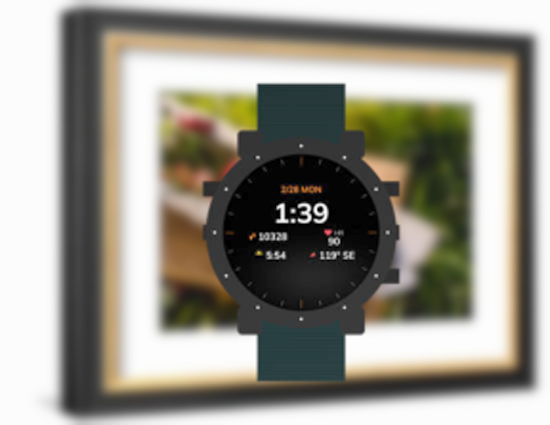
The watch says 1:39
